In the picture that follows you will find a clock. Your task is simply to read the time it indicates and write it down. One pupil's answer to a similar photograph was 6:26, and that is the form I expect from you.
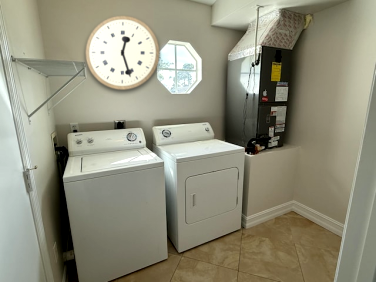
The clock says 12:27
